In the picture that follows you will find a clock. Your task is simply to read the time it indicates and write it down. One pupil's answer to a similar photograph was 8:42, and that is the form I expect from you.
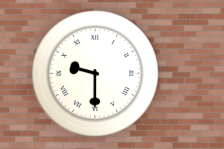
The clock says 9:30
